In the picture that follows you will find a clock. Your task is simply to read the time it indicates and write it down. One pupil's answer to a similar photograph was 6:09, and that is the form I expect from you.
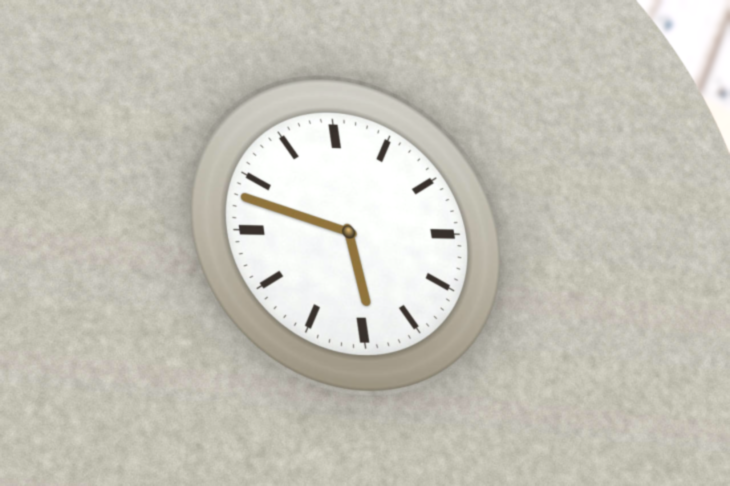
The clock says 5:48
